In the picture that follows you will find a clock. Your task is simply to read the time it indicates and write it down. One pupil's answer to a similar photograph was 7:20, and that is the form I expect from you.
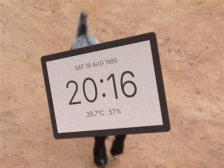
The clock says 20:16
